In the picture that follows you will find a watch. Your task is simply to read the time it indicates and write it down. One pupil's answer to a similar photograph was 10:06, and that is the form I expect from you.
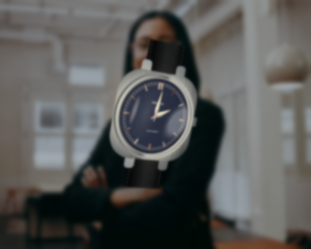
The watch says 2:01
